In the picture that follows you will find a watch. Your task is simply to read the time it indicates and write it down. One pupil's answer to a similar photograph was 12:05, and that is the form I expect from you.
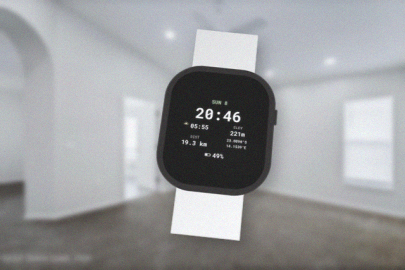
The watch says 20:46
